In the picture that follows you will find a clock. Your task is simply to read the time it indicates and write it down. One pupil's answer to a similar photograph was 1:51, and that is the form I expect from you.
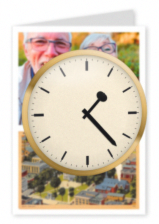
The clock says 1:23
